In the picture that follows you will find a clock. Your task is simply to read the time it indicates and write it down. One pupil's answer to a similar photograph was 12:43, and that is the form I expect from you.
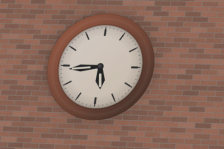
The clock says 5:44
